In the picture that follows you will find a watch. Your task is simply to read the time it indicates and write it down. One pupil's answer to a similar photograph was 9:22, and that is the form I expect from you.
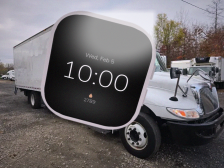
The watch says 10:00
